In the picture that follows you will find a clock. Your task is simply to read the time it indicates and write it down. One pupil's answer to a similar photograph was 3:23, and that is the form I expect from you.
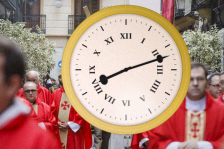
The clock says 8:12
